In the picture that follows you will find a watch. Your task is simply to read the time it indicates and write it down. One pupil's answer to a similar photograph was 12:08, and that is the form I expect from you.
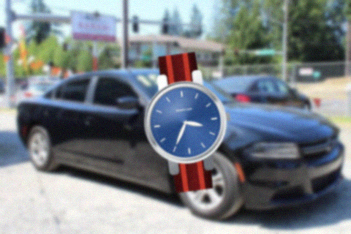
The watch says 3:35
